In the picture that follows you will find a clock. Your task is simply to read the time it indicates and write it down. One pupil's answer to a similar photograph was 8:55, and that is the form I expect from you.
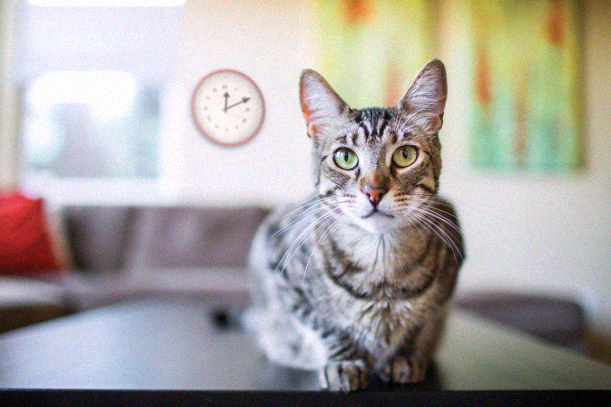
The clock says 12:11
